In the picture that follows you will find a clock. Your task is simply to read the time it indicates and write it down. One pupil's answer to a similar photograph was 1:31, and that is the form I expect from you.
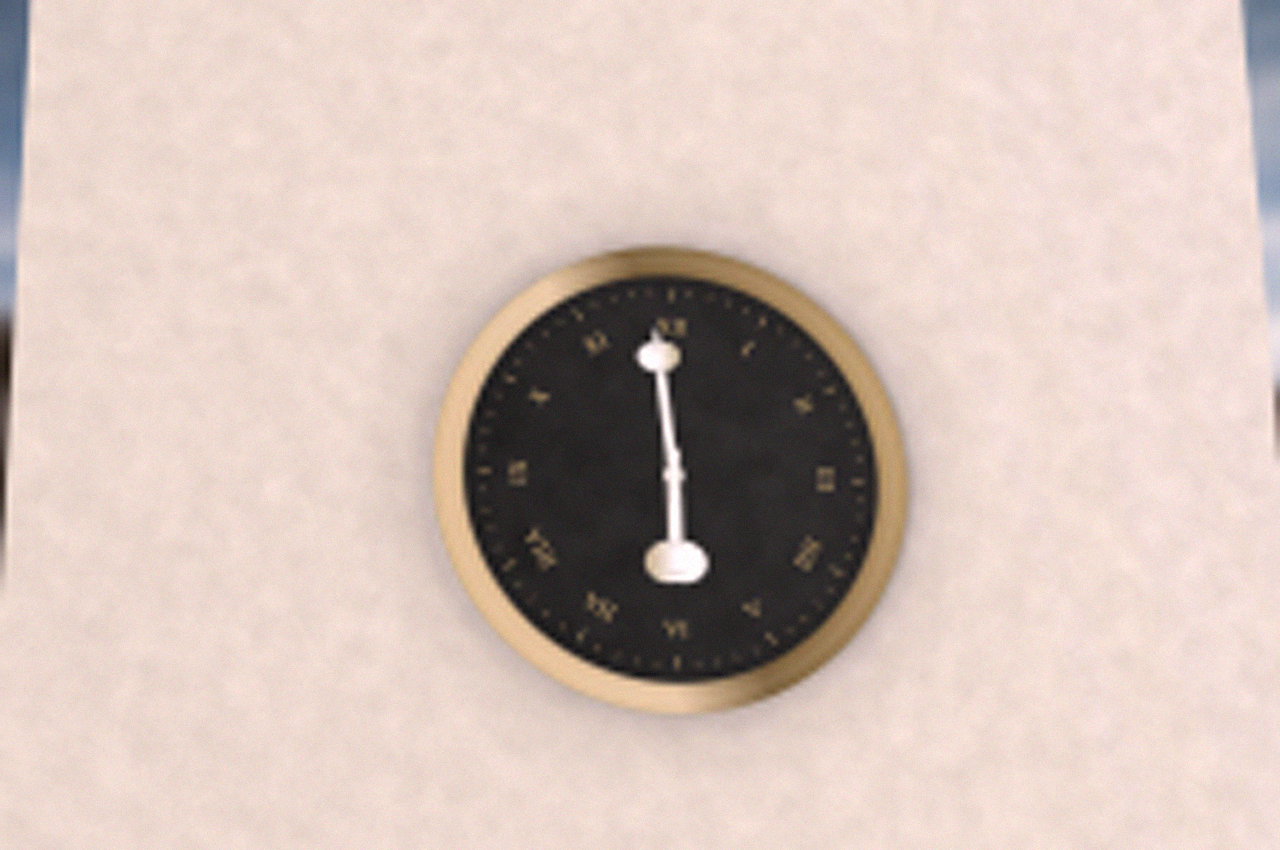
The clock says 5:59
